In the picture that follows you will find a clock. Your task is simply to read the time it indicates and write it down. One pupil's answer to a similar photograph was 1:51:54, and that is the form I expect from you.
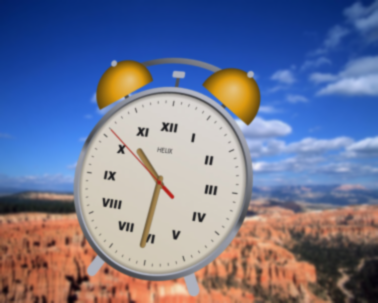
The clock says 10:30:51
